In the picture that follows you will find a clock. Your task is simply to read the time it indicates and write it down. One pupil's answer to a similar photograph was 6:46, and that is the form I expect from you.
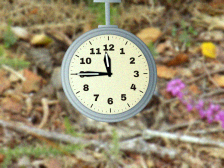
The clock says 11:45
